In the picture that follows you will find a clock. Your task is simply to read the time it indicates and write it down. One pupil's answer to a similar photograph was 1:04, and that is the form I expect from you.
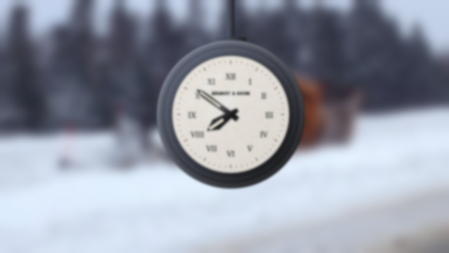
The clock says 7:51
